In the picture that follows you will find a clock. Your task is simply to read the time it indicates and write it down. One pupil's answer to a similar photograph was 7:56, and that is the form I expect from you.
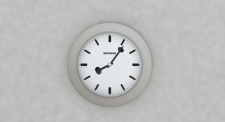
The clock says 8:06
